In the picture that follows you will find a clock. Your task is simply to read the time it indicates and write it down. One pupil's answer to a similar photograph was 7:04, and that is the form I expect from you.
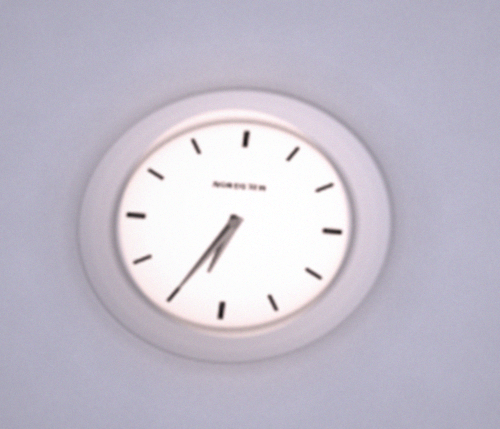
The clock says 6:35
